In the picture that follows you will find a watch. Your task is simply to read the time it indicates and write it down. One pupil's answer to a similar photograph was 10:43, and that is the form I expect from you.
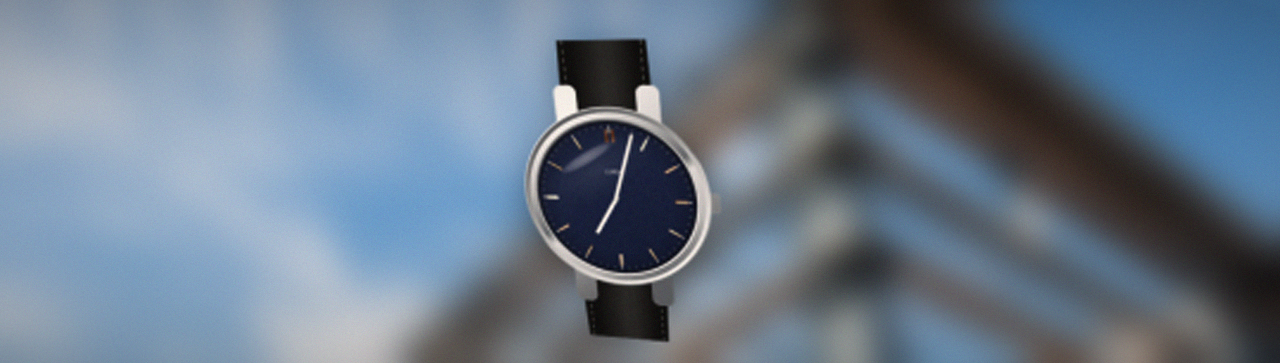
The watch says 7:03
